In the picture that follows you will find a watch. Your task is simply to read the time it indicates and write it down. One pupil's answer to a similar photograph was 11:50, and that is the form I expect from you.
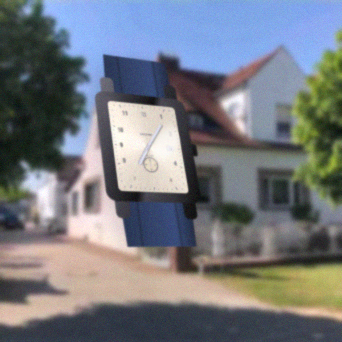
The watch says 7:06
